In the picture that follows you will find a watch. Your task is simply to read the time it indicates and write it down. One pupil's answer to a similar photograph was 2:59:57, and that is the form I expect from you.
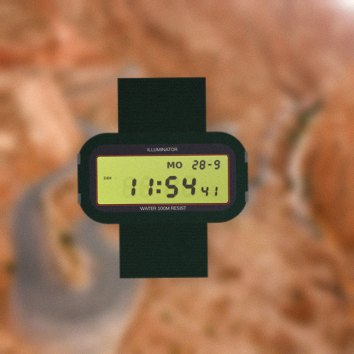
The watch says 11:54:41
